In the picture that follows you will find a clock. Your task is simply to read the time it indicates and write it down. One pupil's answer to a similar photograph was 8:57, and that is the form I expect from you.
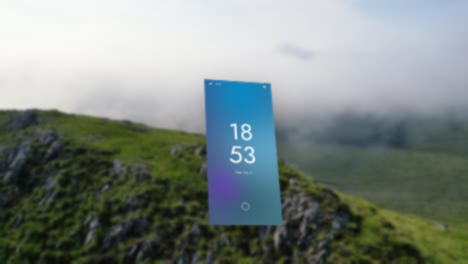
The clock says 18:53
